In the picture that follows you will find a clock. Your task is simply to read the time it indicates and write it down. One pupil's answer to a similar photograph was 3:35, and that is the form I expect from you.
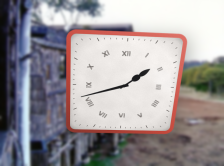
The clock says 1:42
